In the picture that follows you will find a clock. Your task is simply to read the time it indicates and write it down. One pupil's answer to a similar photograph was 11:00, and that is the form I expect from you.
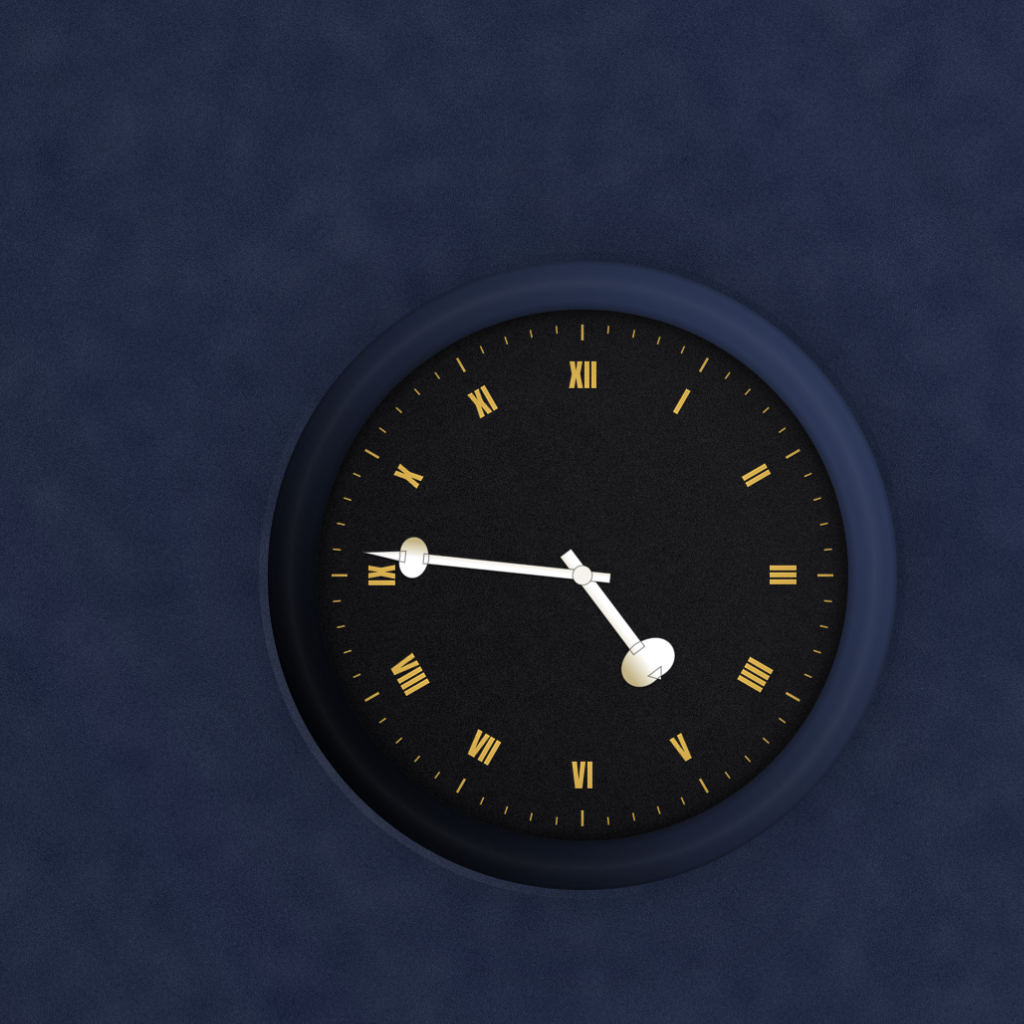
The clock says 4:46
